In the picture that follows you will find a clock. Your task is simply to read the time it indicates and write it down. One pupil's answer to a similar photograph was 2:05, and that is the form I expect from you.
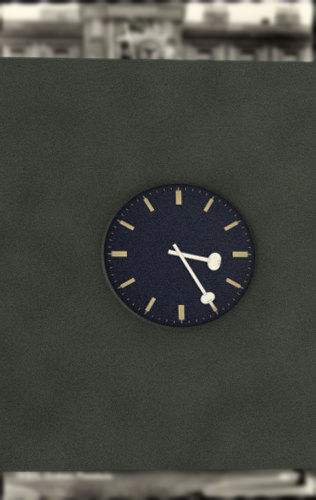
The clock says 3:25
